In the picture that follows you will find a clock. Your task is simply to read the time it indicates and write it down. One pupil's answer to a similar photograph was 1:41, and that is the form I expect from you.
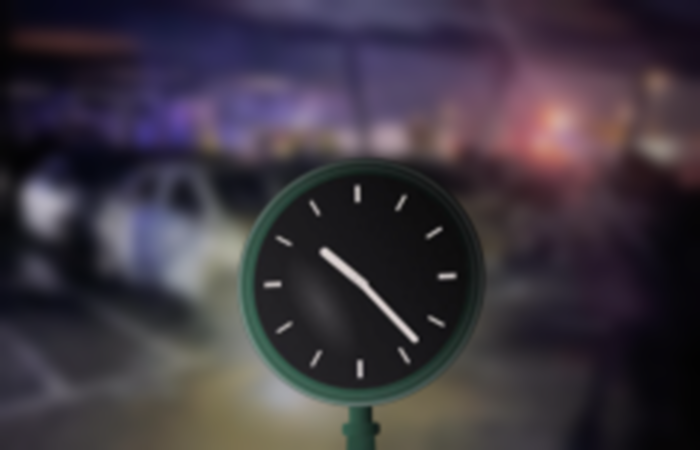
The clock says 10:23
